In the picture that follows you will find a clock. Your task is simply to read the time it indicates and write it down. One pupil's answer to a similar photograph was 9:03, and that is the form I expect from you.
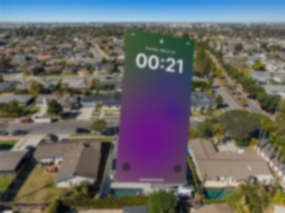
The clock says 0:21
